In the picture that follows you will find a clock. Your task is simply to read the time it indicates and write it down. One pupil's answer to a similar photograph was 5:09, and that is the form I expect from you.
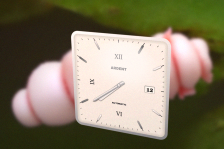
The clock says 7:39
